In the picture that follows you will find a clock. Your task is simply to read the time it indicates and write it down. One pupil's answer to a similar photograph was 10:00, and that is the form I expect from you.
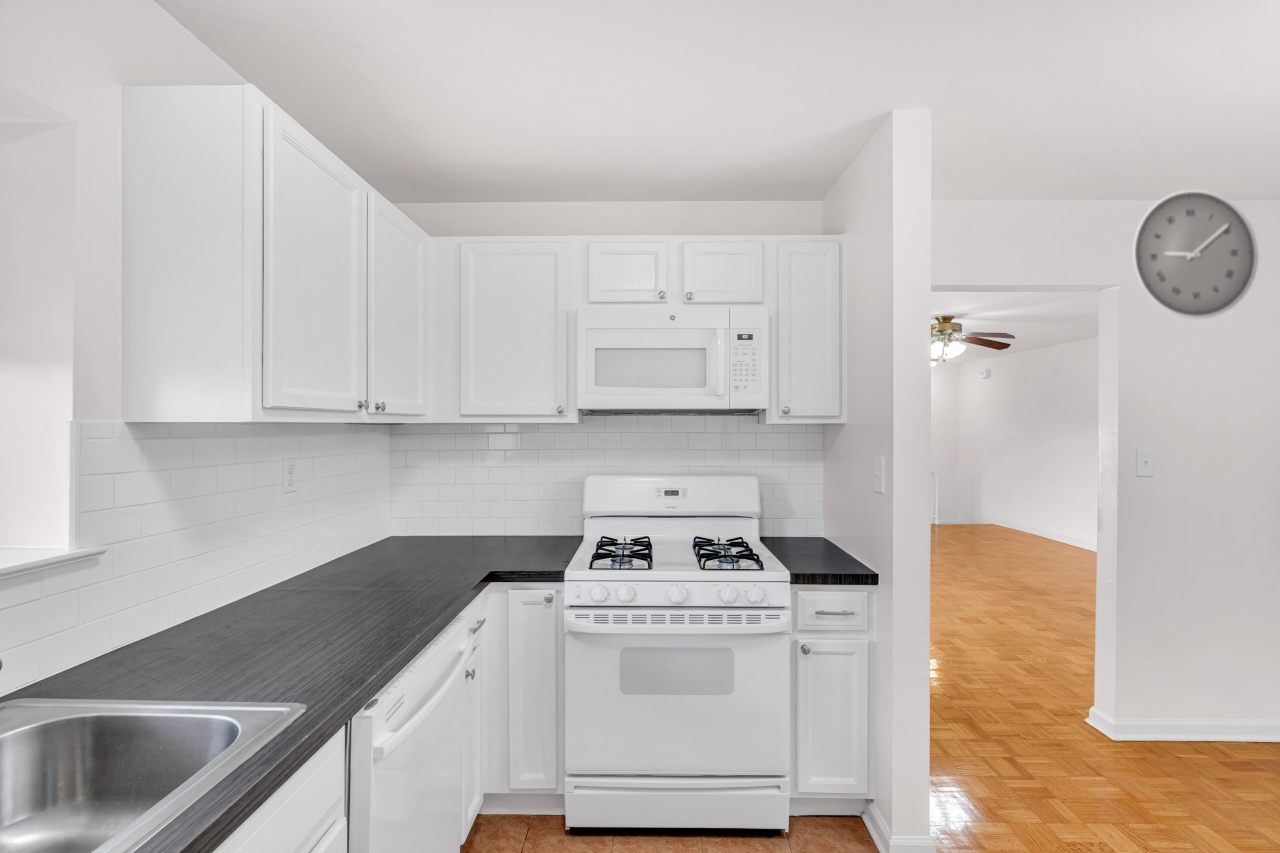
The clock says 9:09
